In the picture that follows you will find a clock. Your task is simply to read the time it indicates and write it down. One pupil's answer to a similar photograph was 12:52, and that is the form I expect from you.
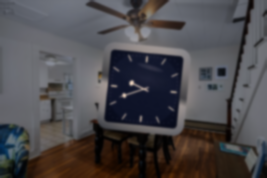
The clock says 9:41
